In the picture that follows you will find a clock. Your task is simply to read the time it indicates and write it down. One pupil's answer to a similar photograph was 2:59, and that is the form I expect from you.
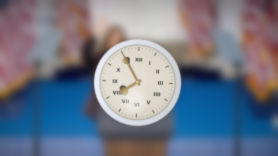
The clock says 7:55
